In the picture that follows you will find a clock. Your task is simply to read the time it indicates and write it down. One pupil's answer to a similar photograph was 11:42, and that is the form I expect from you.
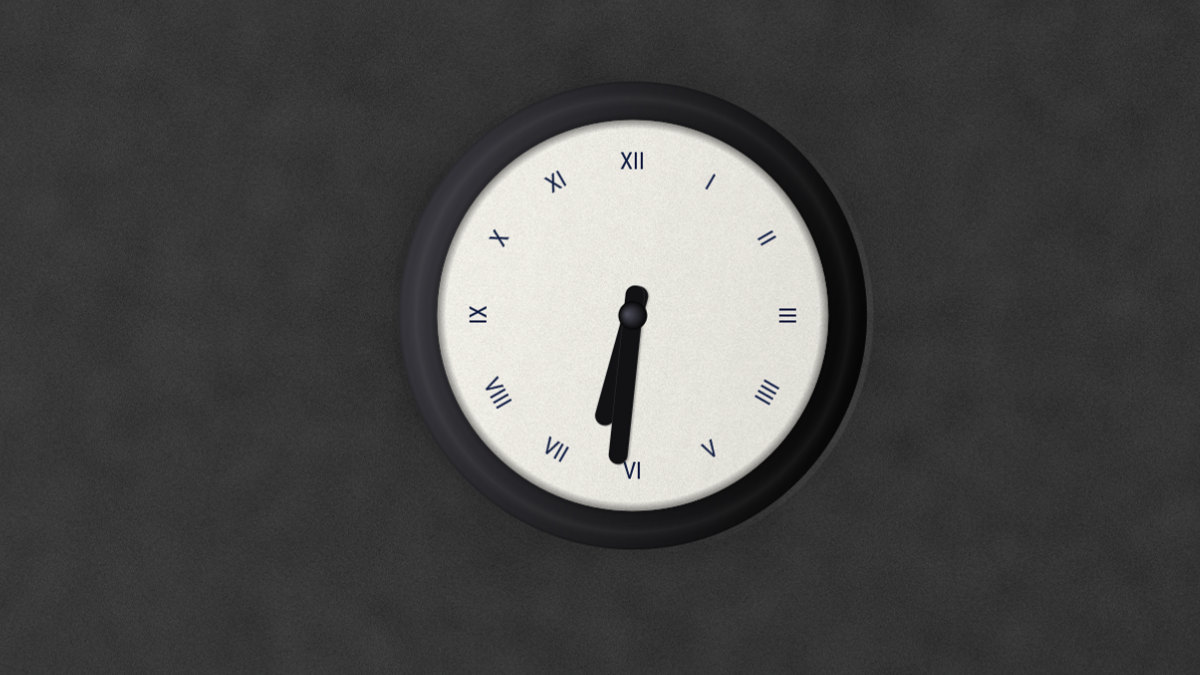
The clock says 6:31
